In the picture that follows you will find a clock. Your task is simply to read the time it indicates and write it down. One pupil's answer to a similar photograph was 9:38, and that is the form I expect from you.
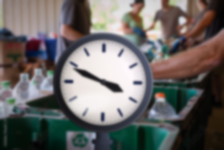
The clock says 3:49
